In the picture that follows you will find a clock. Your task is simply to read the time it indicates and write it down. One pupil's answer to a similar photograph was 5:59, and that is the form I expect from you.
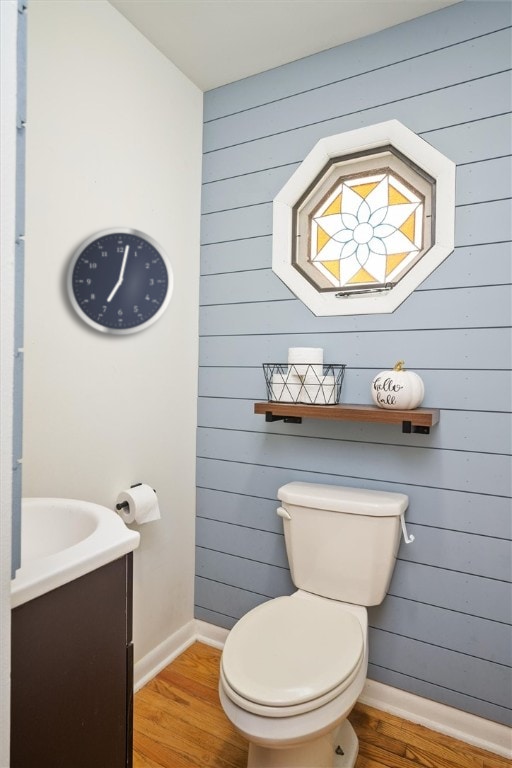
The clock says 7:02
